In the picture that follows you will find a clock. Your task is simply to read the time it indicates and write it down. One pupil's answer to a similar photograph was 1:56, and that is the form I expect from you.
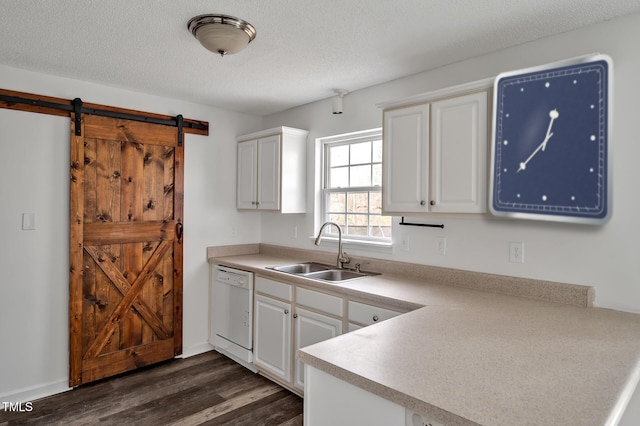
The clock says 12:38
